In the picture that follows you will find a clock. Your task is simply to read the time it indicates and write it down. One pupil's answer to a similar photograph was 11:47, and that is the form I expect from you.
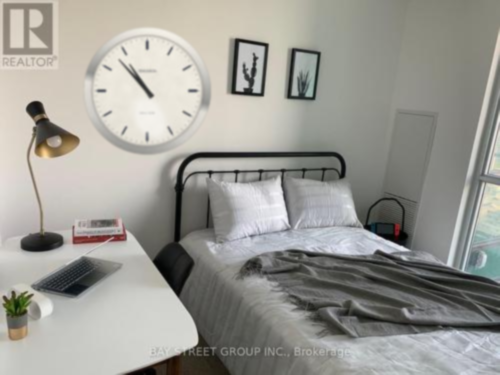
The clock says 10:53
